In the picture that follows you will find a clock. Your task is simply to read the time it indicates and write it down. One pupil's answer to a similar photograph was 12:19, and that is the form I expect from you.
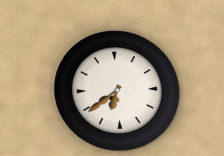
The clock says 6:39
